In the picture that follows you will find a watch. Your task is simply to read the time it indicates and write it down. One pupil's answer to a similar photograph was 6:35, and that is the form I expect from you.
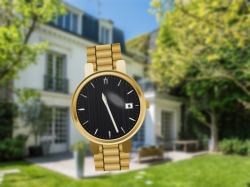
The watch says 11:27
